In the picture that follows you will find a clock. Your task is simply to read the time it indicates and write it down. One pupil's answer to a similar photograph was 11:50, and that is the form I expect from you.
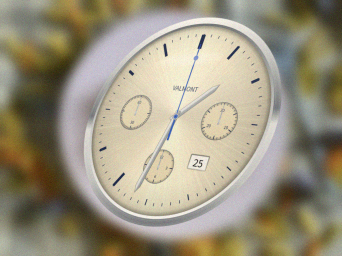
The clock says 1:32
